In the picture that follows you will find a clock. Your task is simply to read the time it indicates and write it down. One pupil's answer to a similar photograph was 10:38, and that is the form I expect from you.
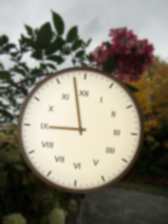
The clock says 8:58
